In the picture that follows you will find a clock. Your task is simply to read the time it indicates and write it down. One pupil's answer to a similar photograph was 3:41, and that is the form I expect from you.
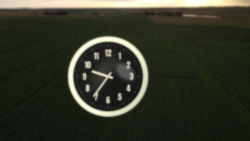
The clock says 9:36
